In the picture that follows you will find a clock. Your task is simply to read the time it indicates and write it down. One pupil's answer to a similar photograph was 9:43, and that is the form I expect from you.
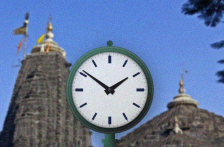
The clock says 1:51
